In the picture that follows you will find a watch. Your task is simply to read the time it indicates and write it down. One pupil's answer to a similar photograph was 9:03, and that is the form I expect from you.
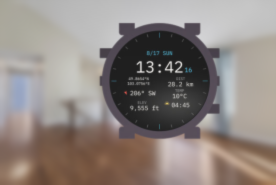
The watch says 13:42
